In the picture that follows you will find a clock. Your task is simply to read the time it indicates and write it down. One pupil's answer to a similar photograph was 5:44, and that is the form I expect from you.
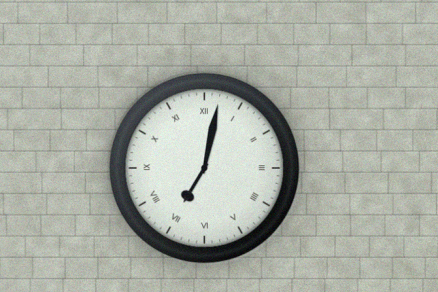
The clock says 7:02
